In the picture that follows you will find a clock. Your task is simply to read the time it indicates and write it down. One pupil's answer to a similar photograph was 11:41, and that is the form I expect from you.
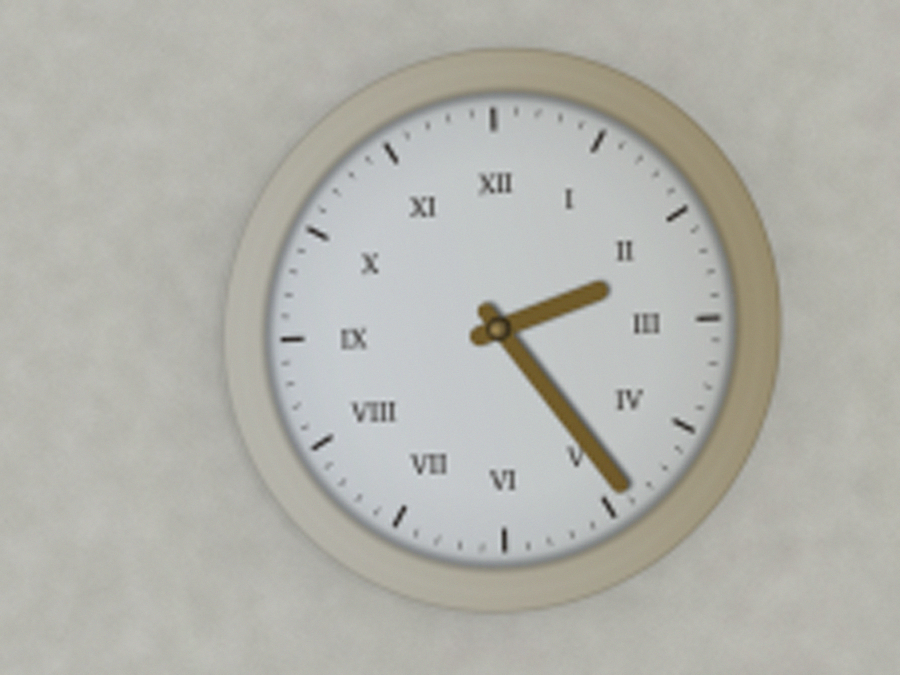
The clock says 2:24
